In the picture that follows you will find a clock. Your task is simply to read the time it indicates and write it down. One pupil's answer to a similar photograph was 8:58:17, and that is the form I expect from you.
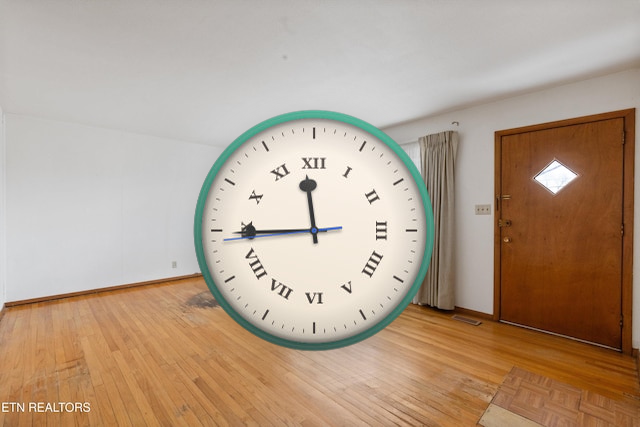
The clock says 11:44:44
